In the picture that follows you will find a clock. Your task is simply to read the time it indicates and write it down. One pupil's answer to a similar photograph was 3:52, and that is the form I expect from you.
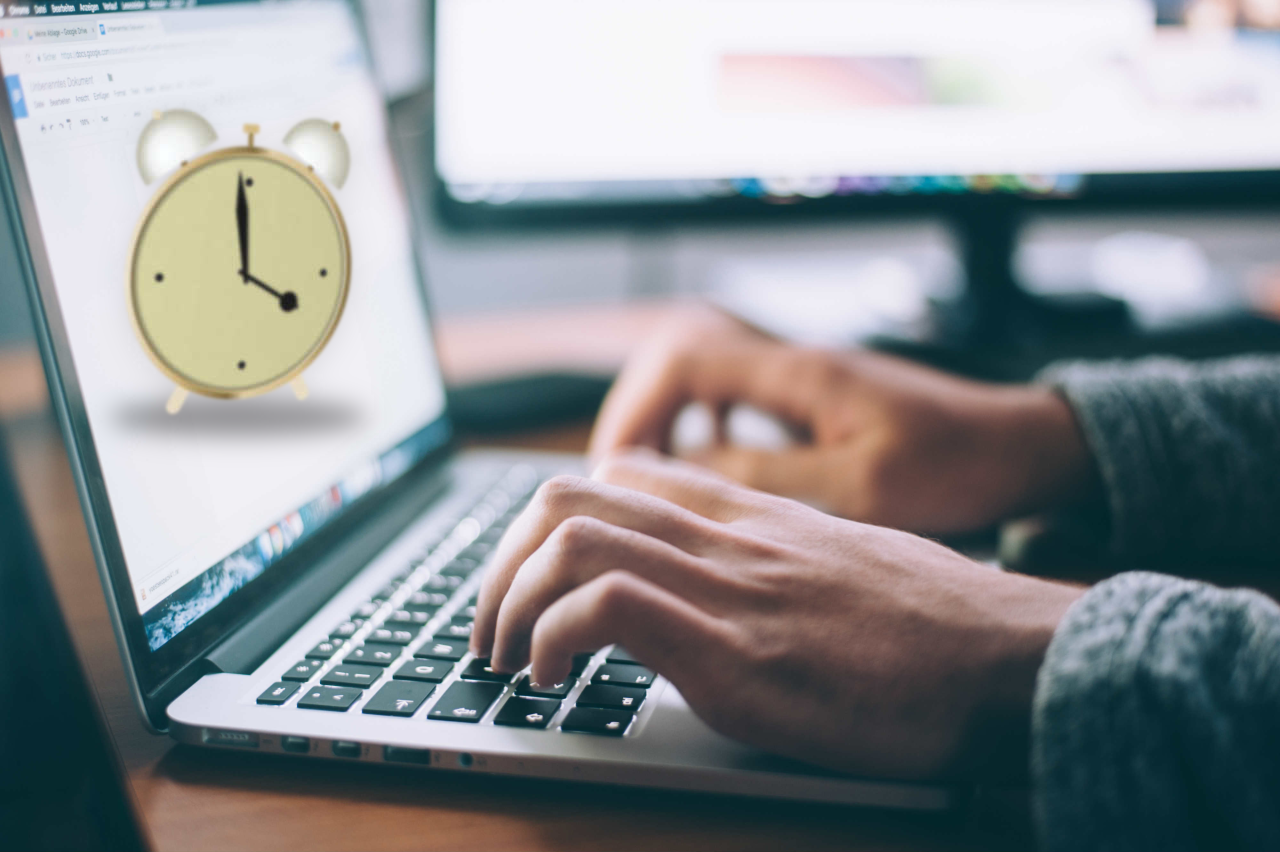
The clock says 3:59
